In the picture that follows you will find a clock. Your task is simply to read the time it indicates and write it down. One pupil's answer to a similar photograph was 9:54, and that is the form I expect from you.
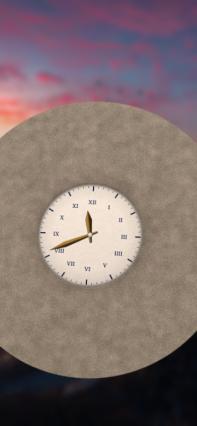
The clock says 11:41
